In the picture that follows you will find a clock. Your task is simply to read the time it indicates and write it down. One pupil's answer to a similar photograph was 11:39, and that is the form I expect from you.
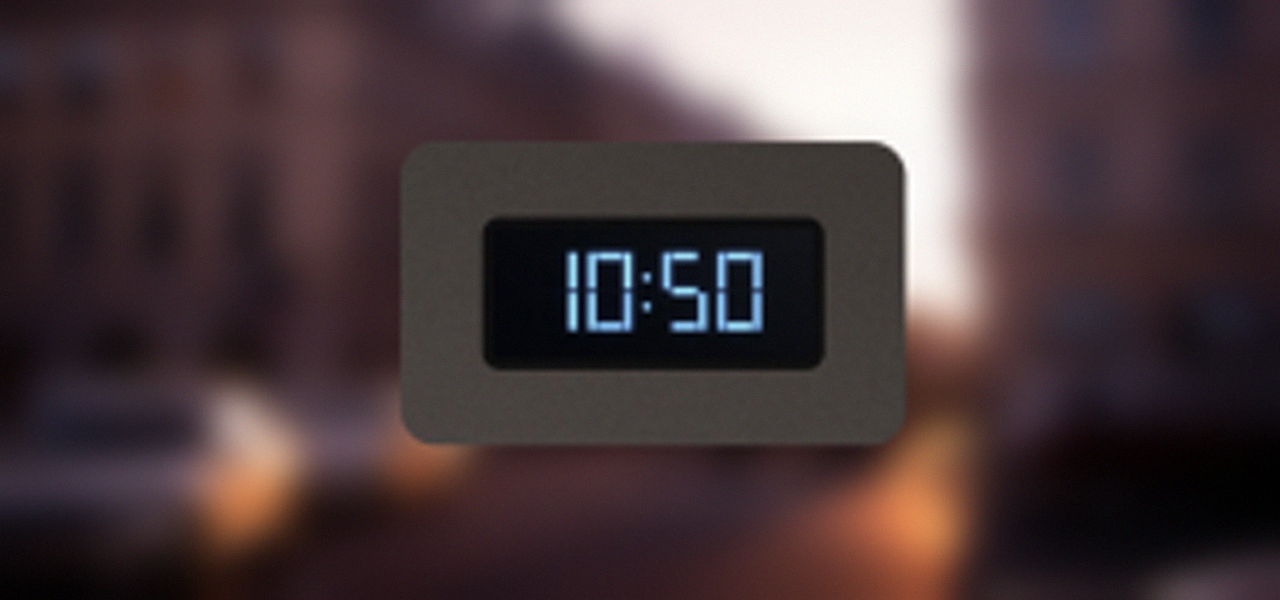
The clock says 10:50
